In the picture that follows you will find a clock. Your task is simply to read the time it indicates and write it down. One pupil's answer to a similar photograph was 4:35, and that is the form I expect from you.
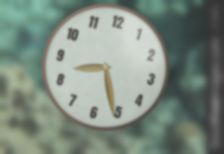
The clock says 8:26
